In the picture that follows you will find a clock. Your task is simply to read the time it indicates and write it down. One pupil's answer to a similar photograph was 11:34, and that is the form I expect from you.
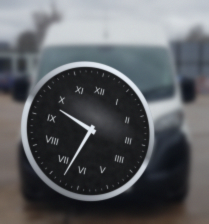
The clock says 9:33
